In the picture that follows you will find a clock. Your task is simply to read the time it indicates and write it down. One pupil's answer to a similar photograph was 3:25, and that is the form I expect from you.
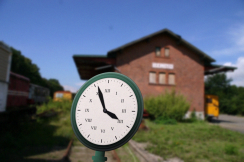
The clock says 3:56
